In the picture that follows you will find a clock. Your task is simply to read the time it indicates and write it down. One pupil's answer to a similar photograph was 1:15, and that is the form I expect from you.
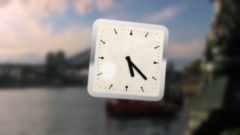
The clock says 5:22
